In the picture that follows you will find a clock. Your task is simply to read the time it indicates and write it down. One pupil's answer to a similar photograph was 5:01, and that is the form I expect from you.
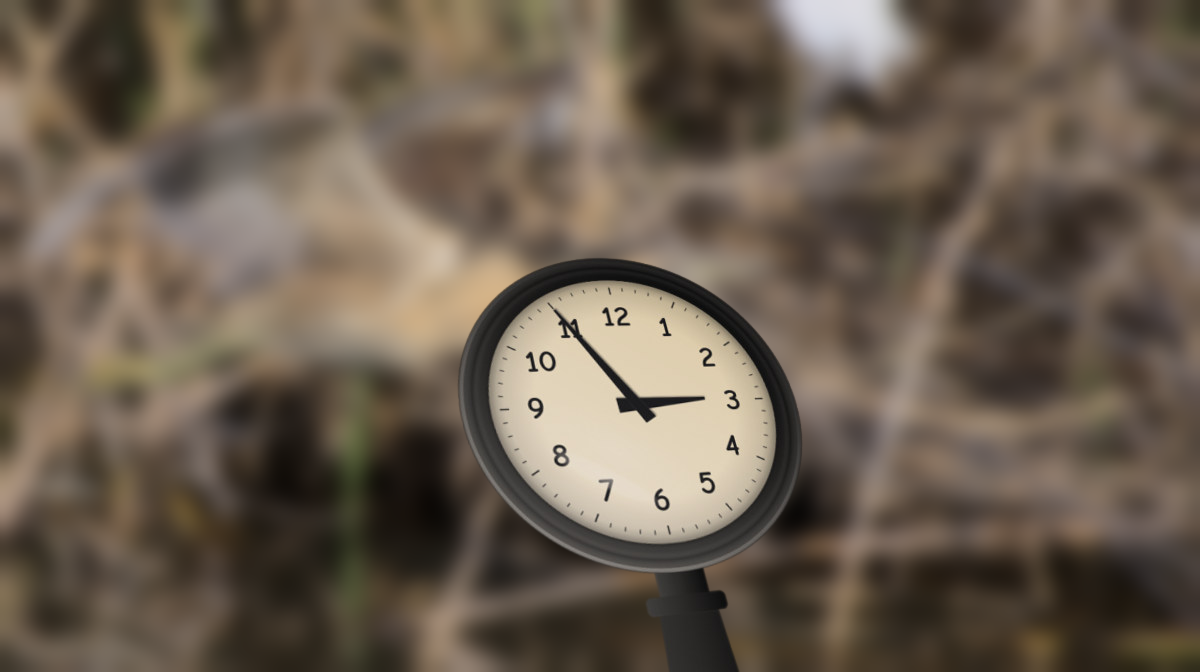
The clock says 2:55
